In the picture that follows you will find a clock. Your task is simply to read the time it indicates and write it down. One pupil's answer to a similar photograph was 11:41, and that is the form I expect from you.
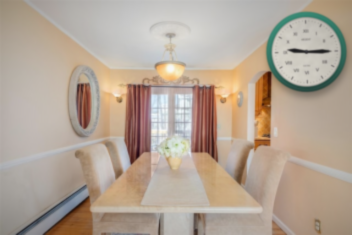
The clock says 9:15
